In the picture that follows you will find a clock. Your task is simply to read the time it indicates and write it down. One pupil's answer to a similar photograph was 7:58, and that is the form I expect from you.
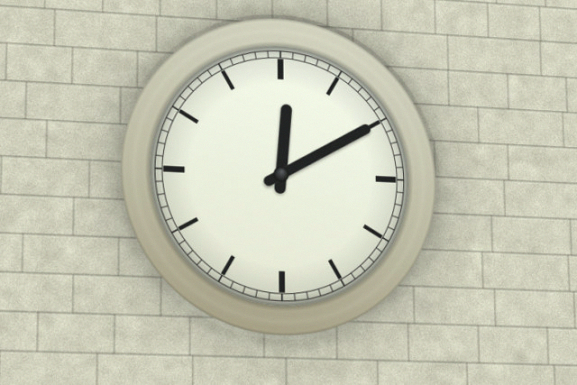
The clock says 12:10
